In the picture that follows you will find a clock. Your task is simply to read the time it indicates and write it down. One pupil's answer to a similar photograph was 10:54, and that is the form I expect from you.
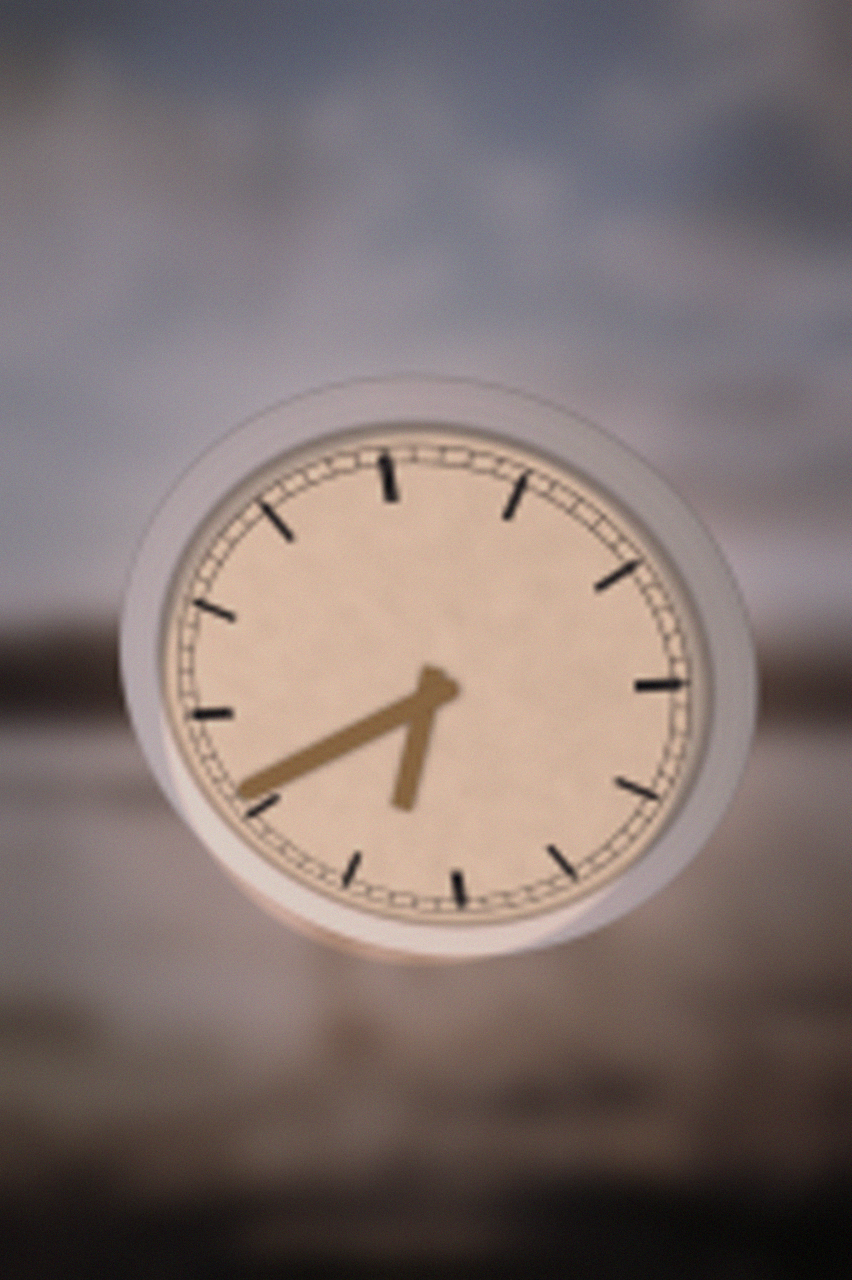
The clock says 6:41
